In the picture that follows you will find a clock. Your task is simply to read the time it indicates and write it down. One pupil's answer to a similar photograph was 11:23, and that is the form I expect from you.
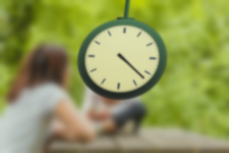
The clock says 4:22
